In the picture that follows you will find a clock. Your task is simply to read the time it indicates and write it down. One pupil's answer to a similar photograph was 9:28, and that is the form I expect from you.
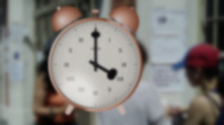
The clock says 4:00
